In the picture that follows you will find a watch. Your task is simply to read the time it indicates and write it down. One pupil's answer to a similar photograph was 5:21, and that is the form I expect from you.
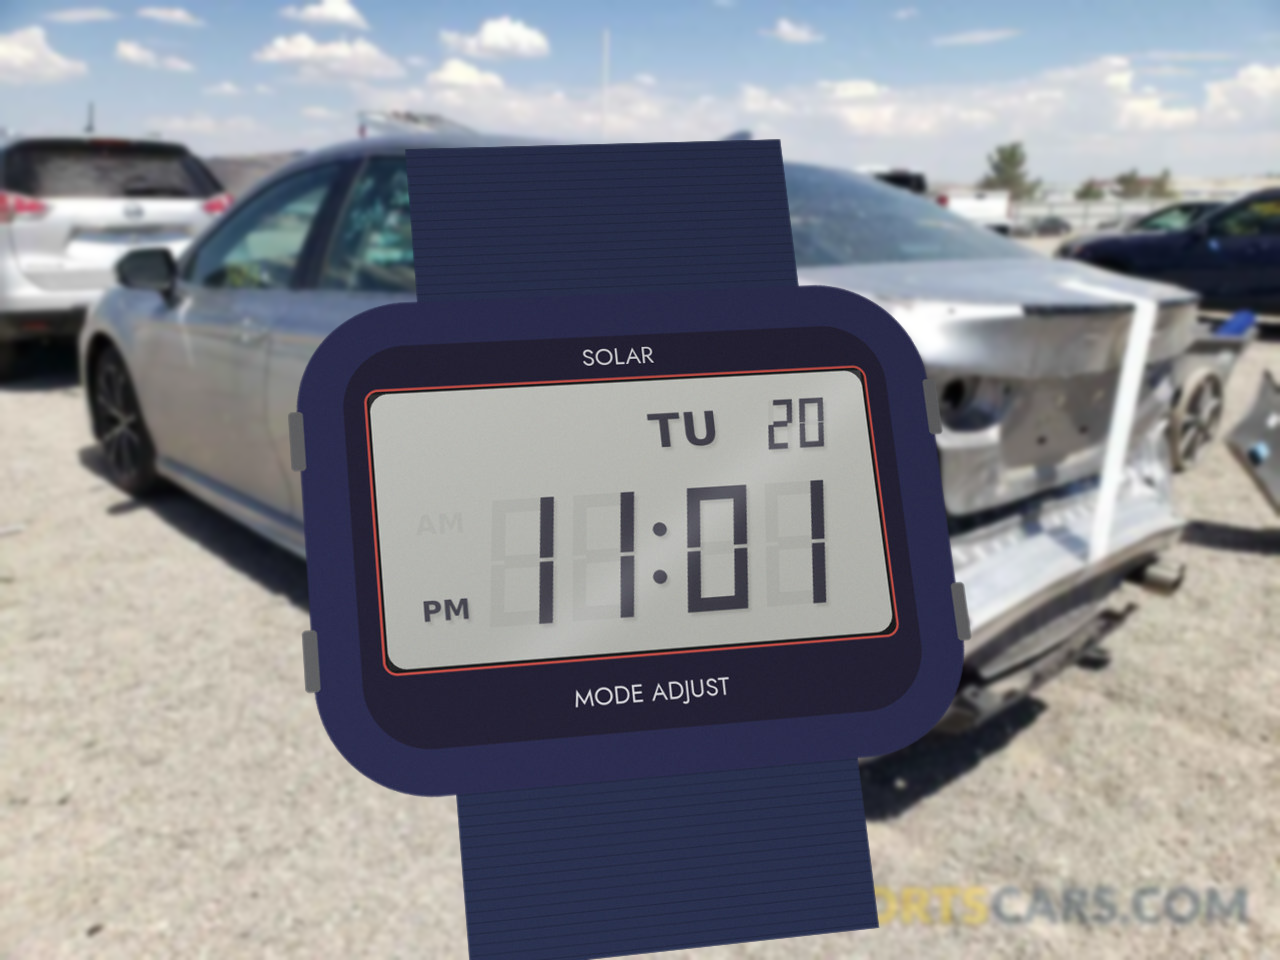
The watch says 11:01
